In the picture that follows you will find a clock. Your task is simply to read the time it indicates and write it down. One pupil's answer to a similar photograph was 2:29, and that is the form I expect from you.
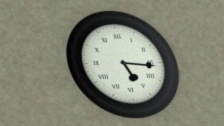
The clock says 5:16
